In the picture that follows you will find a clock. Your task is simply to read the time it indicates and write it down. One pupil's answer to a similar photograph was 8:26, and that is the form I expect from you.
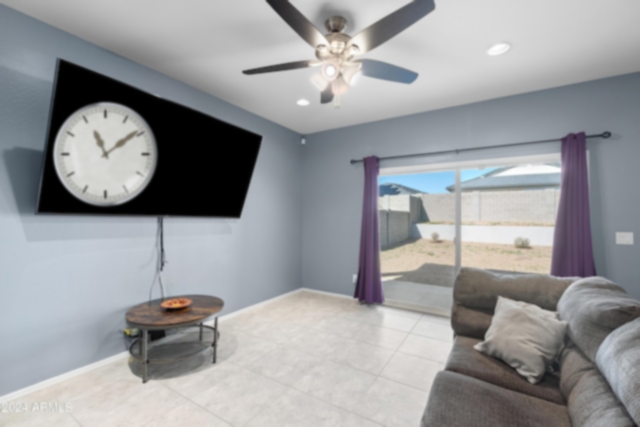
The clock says 11:09
